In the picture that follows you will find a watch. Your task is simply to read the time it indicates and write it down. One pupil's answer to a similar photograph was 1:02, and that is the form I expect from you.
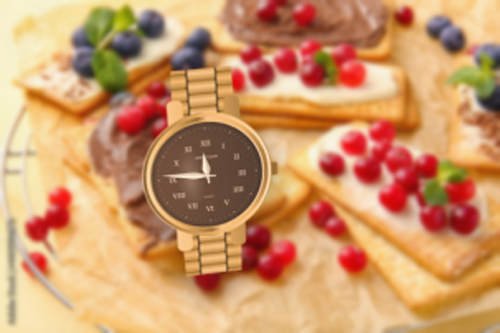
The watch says 11:46
